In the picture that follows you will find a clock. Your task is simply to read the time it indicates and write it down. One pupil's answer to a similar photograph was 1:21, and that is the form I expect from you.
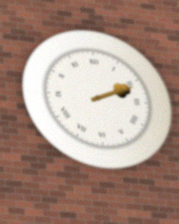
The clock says 2:11
